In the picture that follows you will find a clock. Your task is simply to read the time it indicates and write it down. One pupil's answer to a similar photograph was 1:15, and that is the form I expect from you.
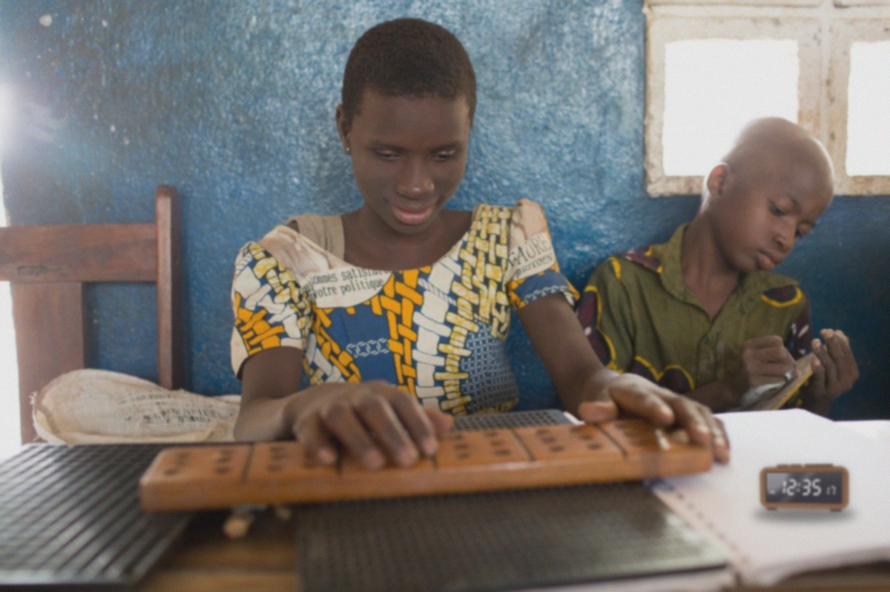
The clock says 12:35
